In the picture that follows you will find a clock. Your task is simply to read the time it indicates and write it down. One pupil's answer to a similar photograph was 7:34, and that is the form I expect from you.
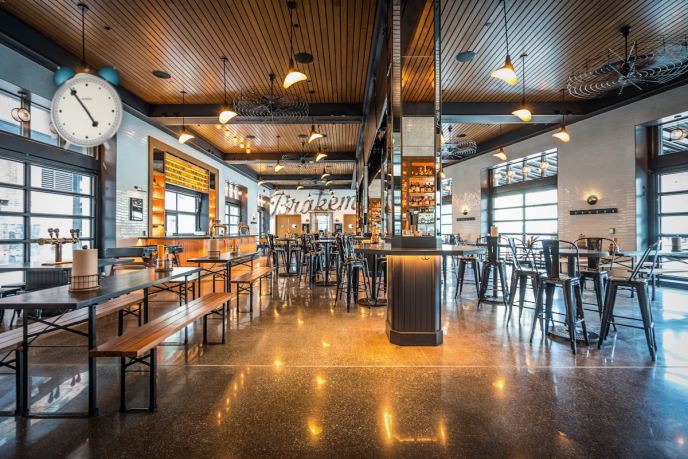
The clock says 4:54
